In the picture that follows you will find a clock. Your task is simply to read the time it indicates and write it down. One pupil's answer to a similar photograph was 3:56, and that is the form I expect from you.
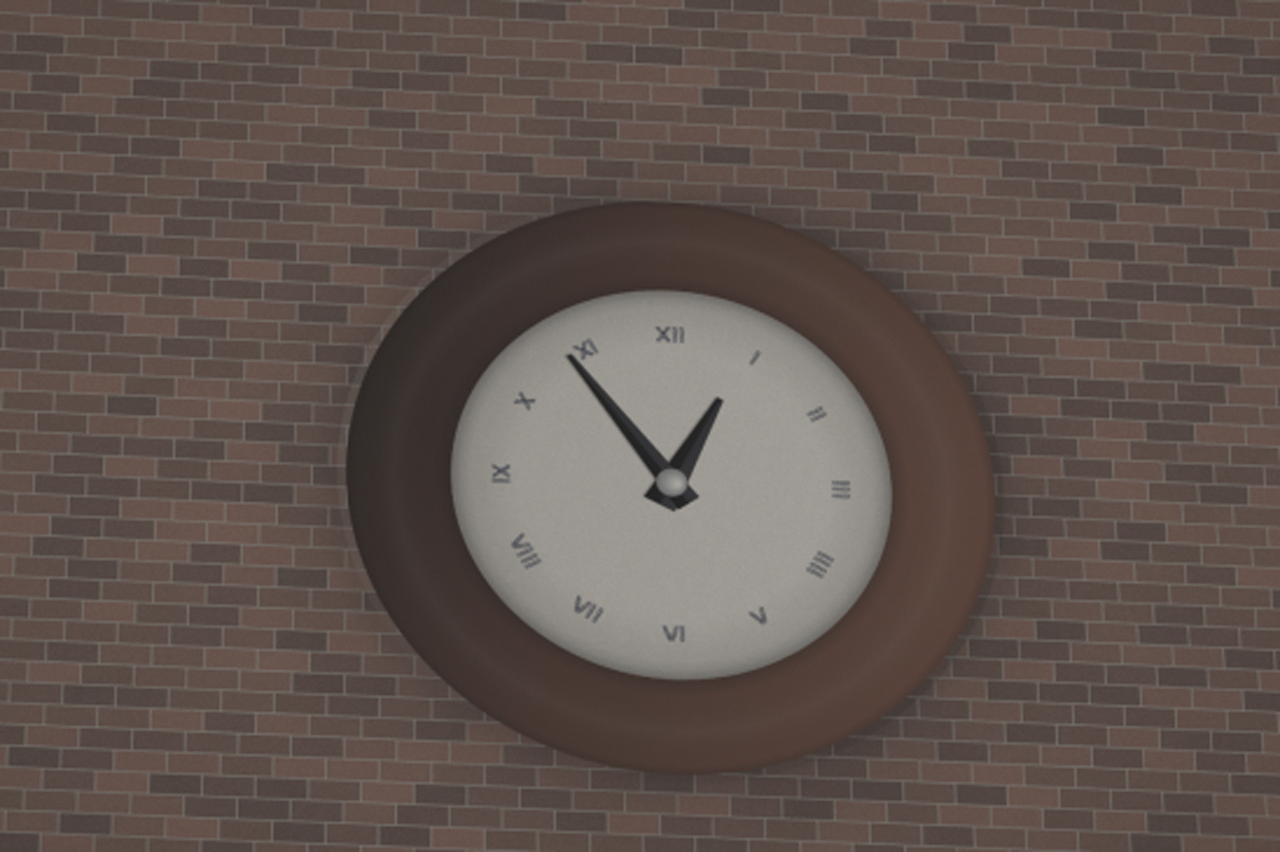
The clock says 12:54
